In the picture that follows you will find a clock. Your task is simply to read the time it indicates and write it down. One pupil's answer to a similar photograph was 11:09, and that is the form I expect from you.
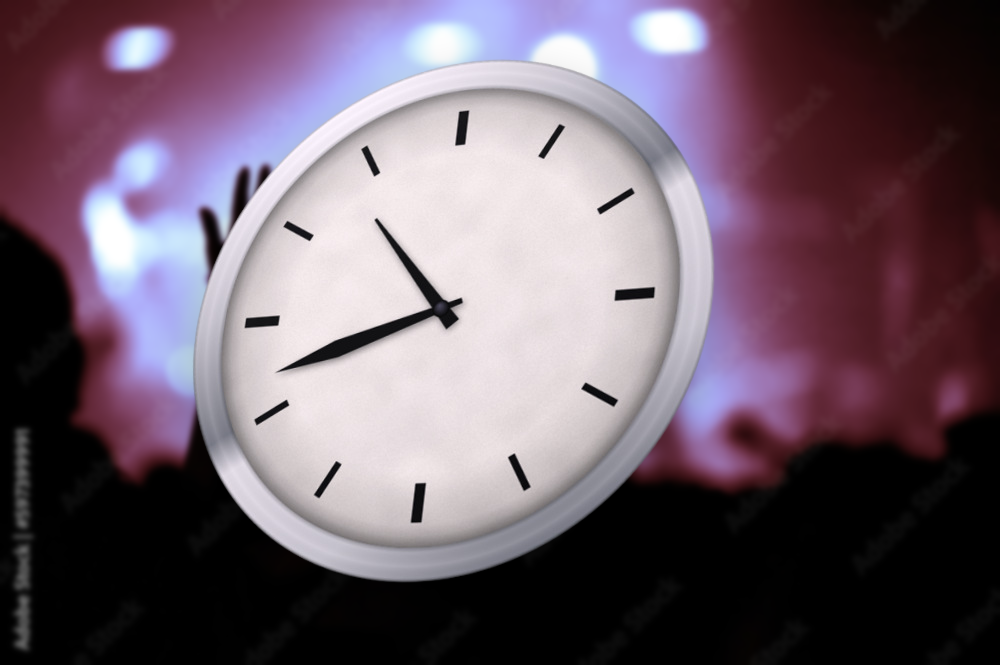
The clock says 10:42
